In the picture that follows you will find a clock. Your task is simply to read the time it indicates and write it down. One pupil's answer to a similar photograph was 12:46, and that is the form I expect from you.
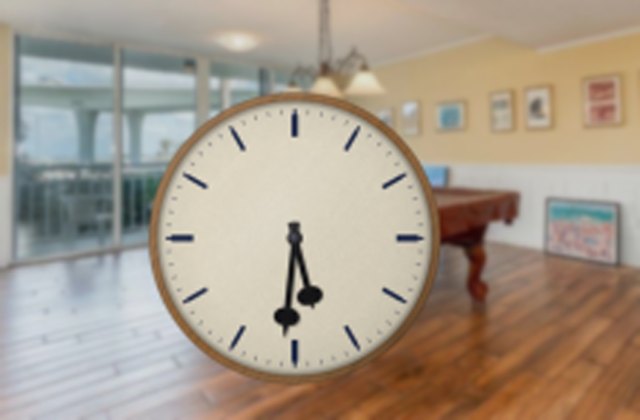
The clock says 5:31
